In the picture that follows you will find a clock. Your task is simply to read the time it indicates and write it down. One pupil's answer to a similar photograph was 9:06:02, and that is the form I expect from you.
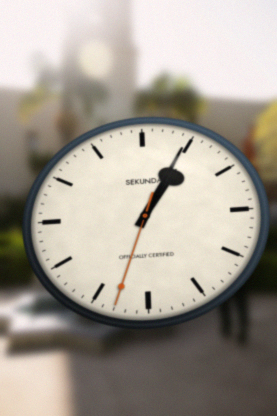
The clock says 1:04:33
